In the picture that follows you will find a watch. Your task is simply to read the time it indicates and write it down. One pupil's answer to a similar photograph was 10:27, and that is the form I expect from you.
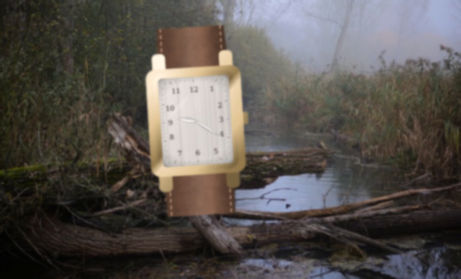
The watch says 9:21
